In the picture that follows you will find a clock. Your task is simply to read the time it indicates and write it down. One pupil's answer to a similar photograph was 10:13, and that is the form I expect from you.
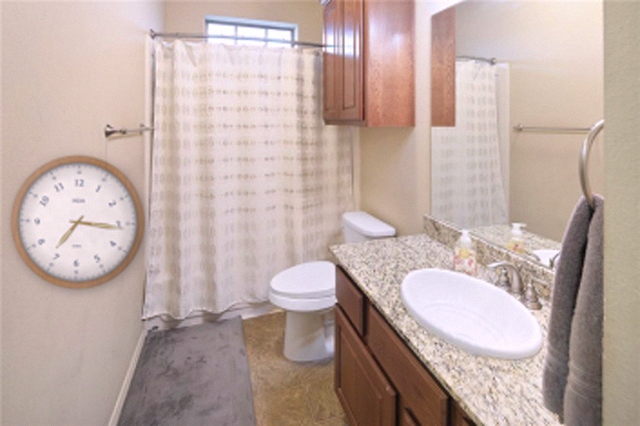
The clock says 7:16
